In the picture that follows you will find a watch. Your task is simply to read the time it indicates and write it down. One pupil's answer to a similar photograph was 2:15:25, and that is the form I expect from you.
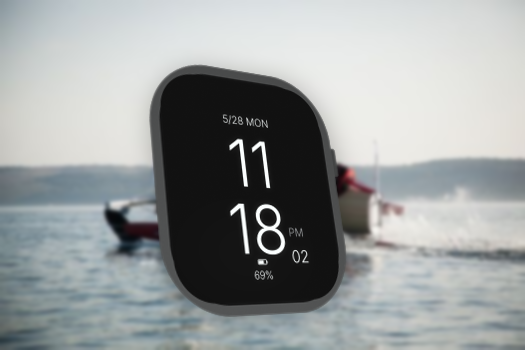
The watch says 11:18:02
